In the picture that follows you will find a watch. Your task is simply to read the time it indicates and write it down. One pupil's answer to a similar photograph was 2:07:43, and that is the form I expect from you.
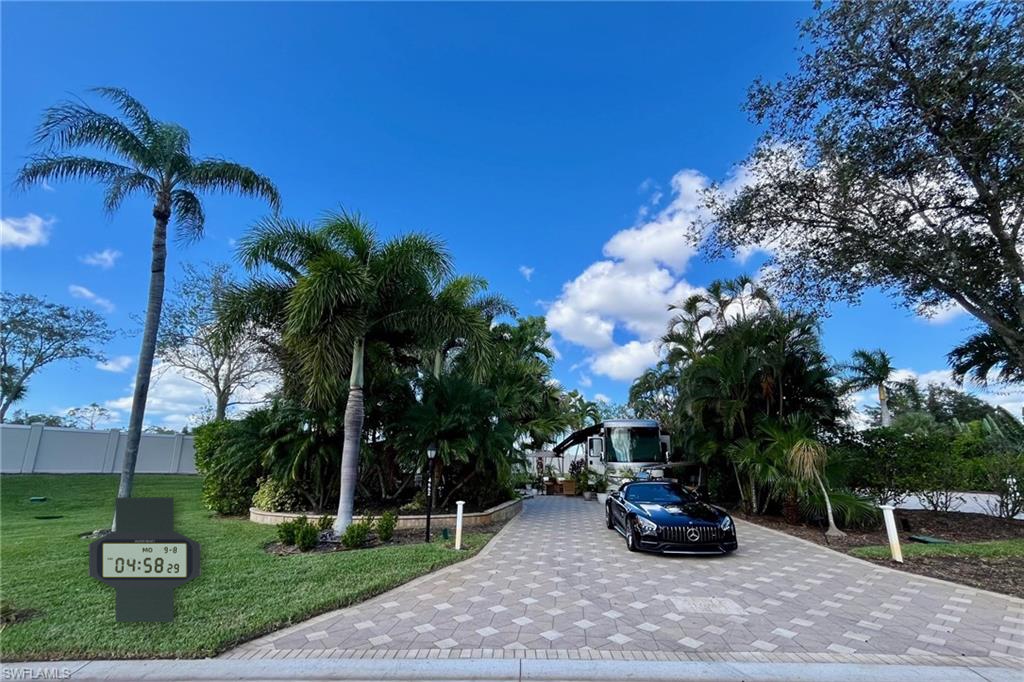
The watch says 4:58:29
